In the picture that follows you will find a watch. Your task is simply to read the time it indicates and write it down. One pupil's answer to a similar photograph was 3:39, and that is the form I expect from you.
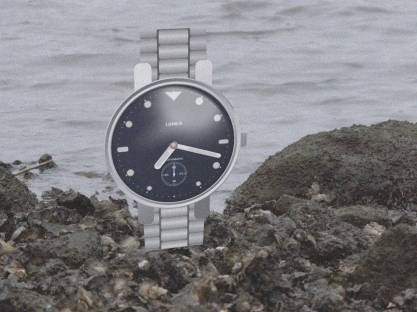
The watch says 7:18
